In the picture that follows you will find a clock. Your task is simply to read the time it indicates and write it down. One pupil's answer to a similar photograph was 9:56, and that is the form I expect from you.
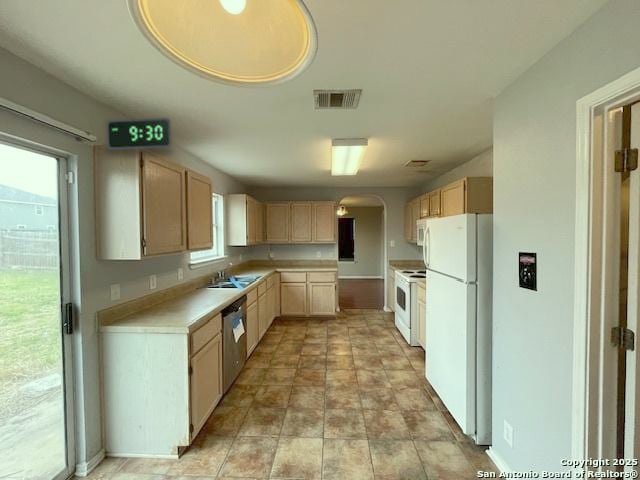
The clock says 9:30
